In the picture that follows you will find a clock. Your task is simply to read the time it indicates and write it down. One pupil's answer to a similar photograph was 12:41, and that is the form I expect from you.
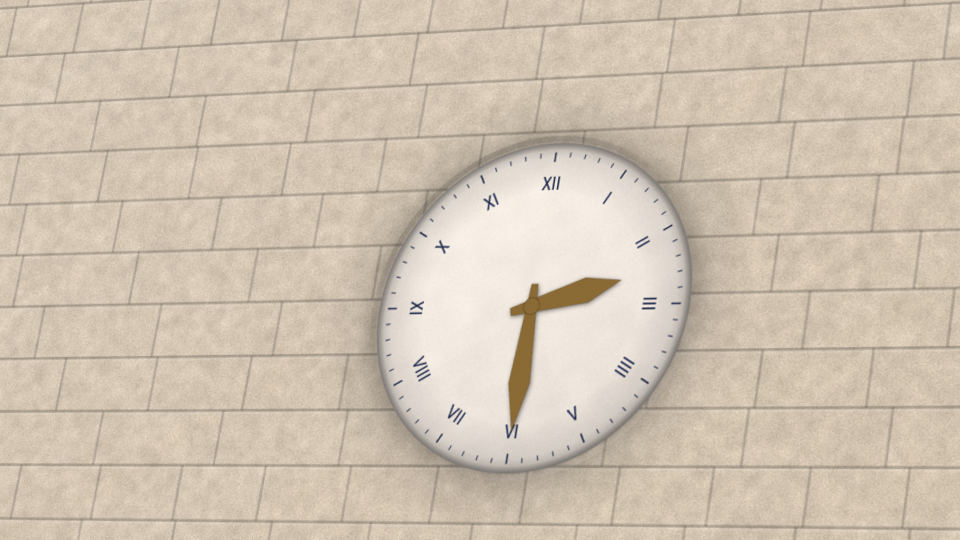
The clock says 2:30
